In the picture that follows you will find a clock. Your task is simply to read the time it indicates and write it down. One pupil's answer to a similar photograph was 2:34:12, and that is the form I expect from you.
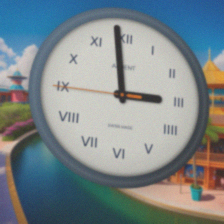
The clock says 2:58:45
